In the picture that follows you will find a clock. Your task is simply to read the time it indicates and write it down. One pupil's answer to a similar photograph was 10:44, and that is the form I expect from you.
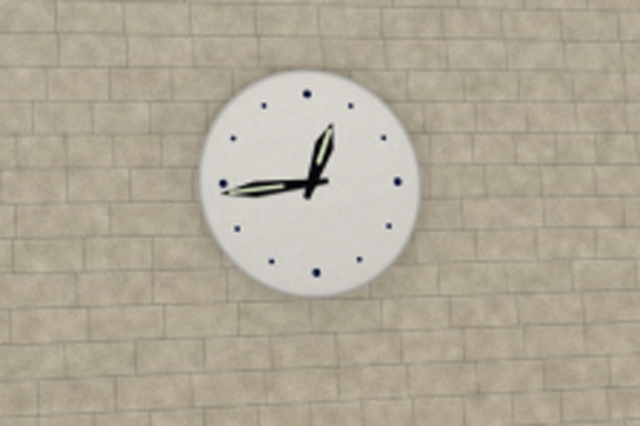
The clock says 12:44
